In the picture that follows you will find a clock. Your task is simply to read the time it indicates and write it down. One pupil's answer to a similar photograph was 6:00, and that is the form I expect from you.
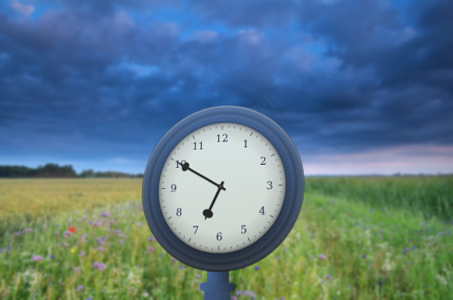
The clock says 6:50
